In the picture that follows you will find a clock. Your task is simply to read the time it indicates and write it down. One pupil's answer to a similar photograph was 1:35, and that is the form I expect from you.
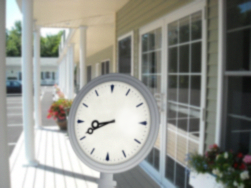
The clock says 8:41
